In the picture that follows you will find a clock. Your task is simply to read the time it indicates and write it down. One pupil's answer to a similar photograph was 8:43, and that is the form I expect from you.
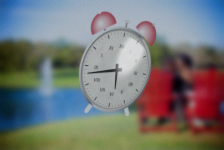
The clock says 5:43
